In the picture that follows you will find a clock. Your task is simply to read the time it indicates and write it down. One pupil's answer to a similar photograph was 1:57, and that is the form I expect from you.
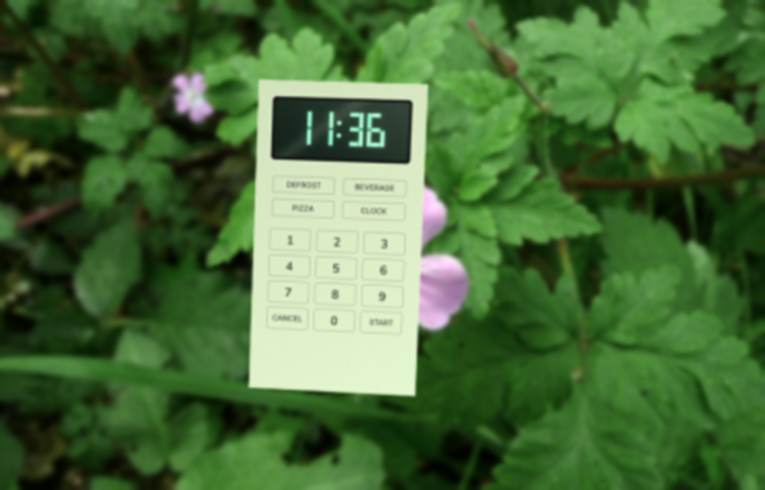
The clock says 11:36
